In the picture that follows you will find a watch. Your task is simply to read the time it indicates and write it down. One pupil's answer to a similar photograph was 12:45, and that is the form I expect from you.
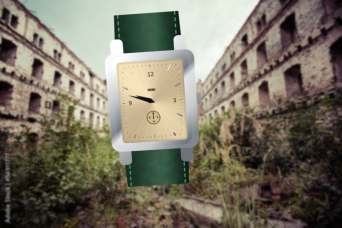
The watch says 9:48
